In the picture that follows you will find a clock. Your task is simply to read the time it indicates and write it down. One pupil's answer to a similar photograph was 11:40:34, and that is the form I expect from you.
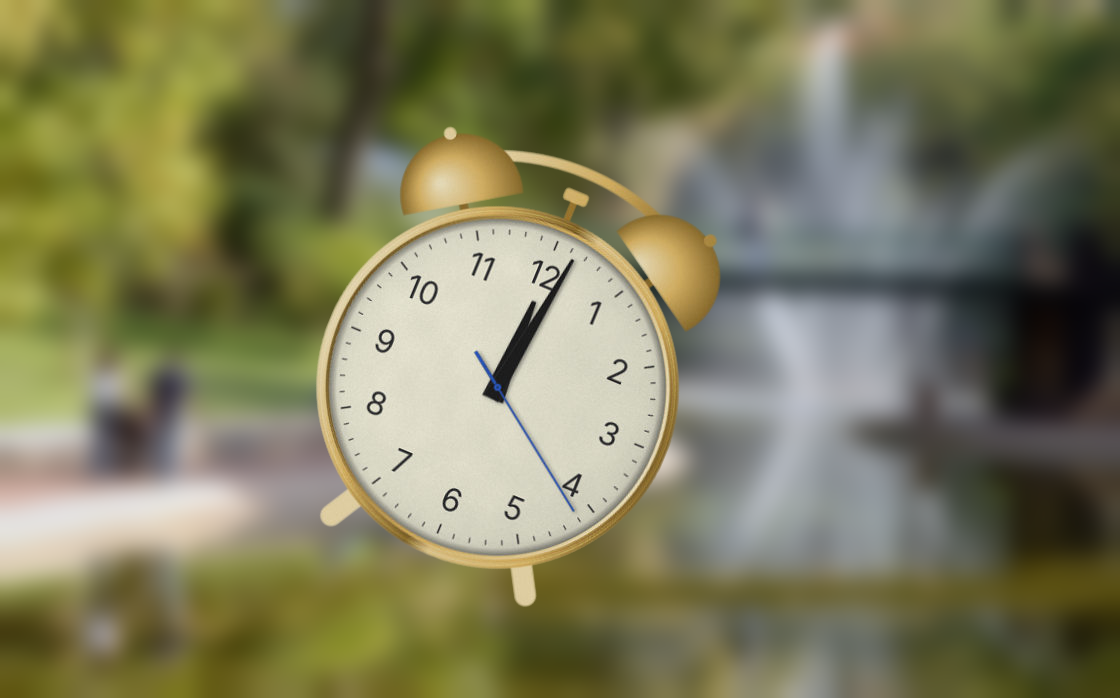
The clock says 12:01:21
